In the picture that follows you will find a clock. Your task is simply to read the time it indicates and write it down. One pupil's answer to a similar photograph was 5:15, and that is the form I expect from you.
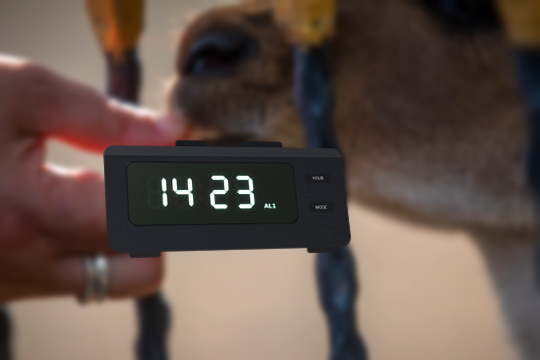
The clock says 14:23
